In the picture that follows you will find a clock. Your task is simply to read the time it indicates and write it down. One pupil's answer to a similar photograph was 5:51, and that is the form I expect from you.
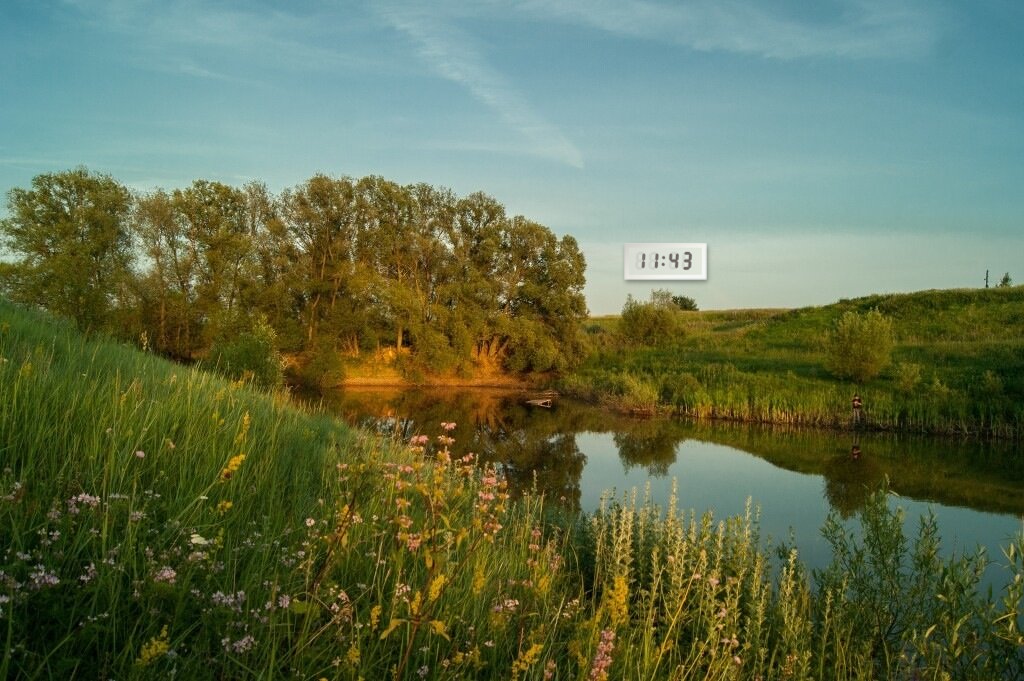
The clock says 11:43
